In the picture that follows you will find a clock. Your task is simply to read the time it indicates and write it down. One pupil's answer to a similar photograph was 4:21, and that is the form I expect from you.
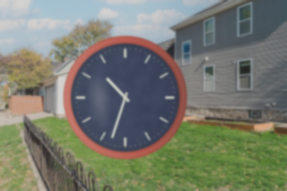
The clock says 10:33
